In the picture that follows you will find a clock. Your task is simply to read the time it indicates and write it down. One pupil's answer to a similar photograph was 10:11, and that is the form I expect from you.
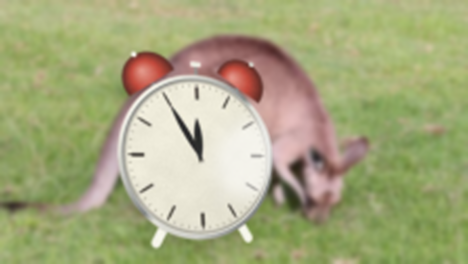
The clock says 11:55
